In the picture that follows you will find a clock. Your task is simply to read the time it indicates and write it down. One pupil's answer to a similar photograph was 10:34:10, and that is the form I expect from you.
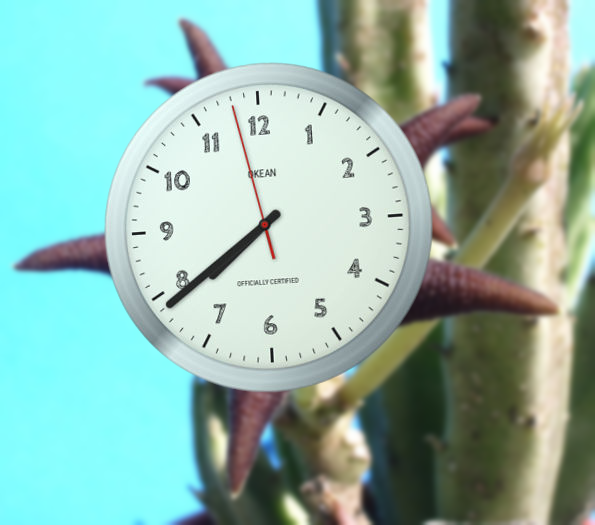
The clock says 7:38:58
